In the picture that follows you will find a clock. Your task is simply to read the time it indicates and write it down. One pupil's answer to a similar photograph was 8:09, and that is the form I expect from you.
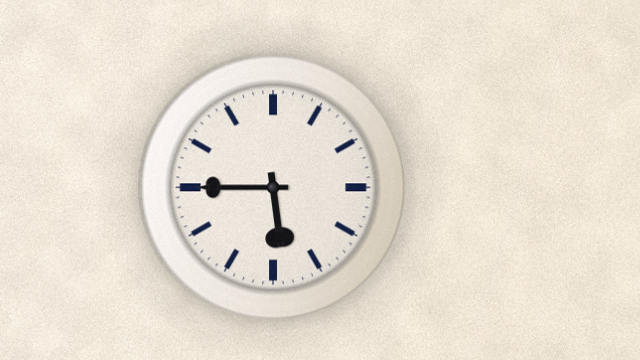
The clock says 5:45
